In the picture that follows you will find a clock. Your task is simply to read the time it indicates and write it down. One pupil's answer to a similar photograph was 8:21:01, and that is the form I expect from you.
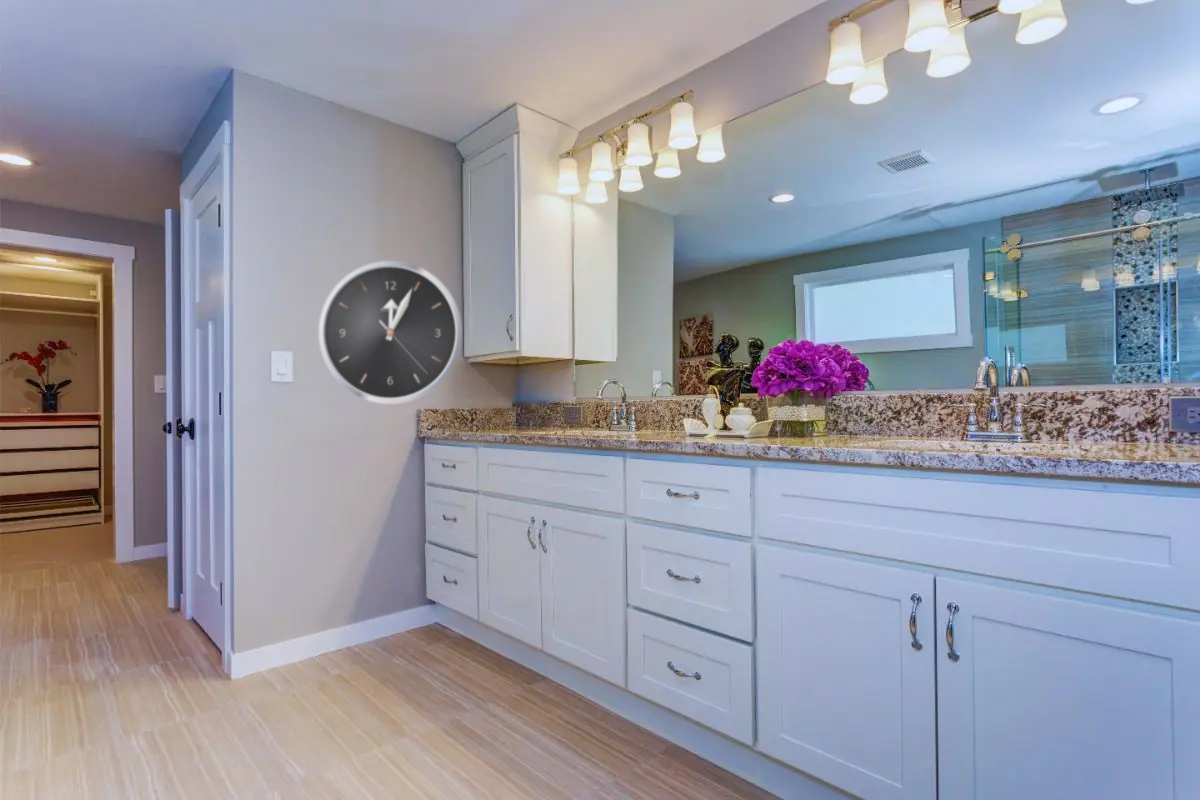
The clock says 12:04:23
